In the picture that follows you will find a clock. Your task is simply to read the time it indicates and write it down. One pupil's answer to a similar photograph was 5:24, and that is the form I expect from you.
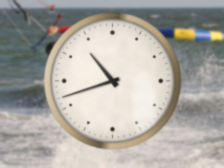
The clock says 10:42
